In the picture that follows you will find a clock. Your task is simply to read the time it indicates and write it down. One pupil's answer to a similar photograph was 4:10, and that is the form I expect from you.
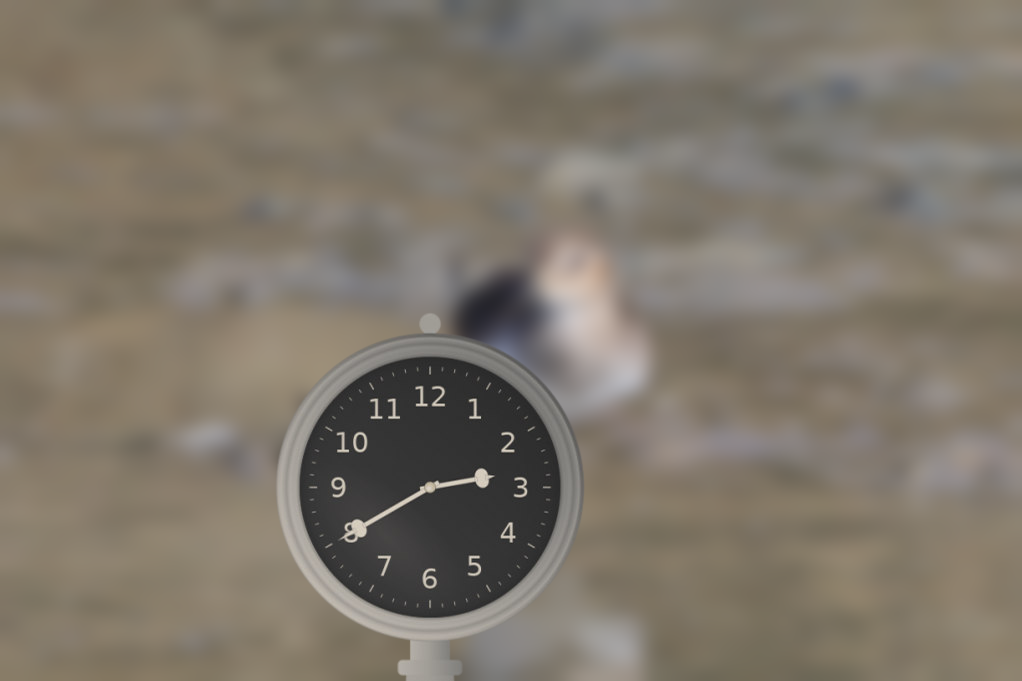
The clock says 2:40
